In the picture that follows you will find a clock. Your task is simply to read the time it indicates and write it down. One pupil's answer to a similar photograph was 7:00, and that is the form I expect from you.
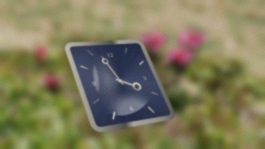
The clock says 3:57
